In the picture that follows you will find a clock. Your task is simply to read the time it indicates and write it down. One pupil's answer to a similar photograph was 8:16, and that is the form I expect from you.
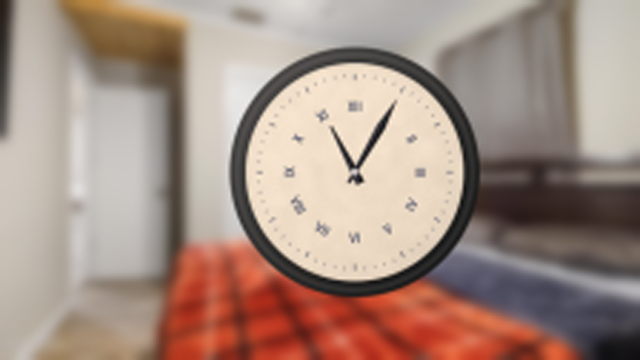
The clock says 11:05
